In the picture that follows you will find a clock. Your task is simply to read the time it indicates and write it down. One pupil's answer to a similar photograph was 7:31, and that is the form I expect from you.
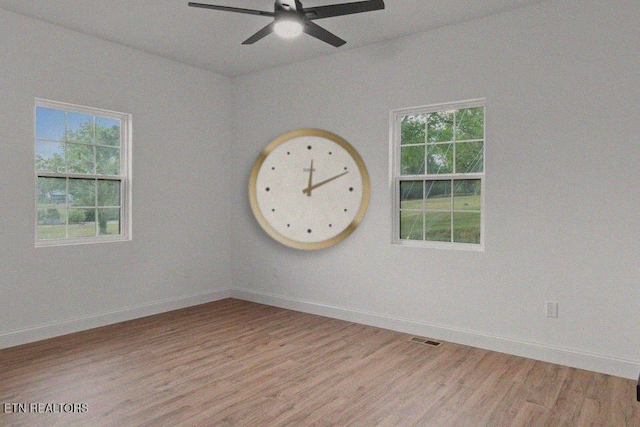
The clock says 12:11
